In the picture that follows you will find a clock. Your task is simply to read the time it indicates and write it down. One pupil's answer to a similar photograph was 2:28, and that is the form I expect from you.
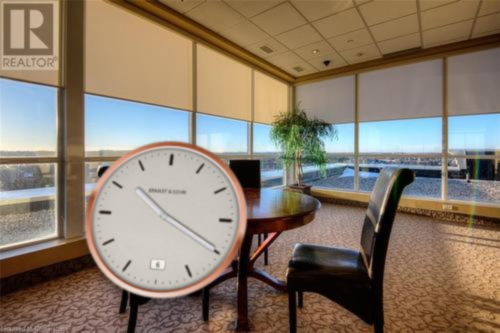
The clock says 10:20
